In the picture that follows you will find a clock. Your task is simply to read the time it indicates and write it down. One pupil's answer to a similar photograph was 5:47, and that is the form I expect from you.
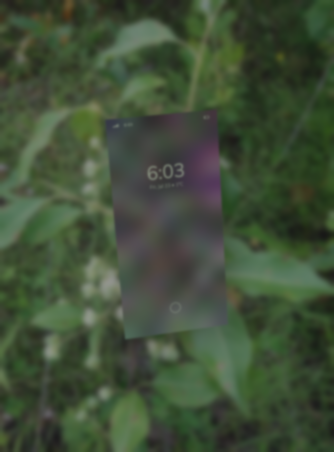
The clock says 6:03
